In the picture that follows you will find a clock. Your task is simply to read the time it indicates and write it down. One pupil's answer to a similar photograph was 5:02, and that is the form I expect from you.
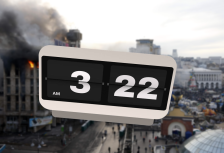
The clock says 3:22
